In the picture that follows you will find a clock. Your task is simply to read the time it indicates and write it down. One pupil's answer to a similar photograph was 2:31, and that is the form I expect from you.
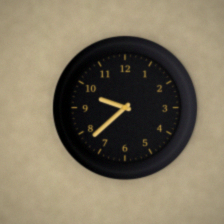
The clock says 9:38
